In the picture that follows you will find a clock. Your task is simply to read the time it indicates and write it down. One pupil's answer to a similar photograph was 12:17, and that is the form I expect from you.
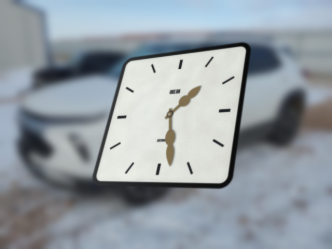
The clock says 1:28
